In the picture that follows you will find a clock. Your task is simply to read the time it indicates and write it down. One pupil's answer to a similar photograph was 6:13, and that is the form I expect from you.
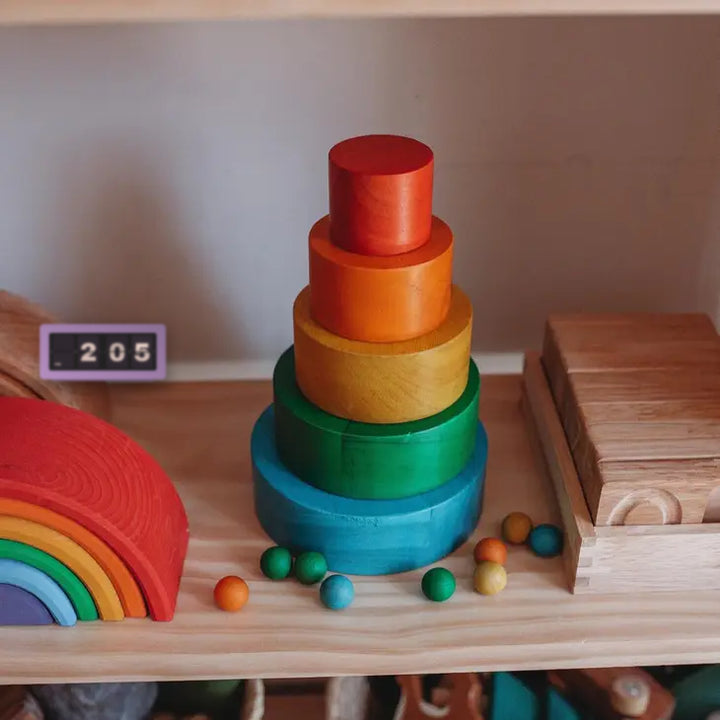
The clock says 2:05
